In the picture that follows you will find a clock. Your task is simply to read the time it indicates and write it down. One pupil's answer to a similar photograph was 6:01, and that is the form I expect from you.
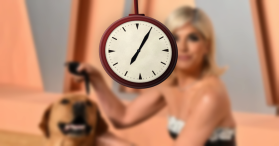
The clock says 7:05
